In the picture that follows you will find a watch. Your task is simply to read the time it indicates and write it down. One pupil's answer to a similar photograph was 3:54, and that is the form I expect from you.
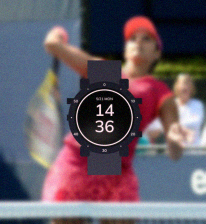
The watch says 14:36
